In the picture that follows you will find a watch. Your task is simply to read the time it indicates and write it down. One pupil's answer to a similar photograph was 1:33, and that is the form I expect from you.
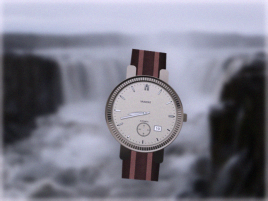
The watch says 8:42
